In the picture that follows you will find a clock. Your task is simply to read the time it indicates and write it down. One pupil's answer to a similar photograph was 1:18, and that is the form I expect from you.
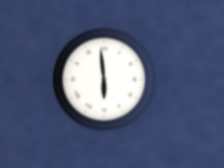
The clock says 5:59
